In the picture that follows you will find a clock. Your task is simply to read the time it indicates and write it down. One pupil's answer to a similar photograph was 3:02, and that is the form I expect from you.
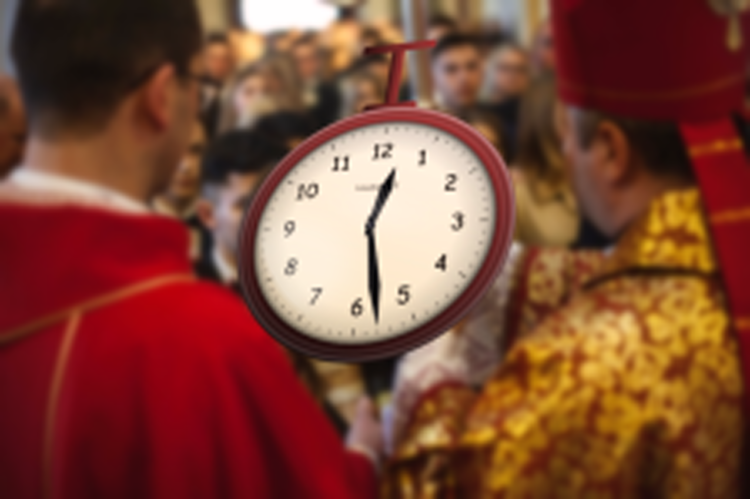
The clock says 12:28
